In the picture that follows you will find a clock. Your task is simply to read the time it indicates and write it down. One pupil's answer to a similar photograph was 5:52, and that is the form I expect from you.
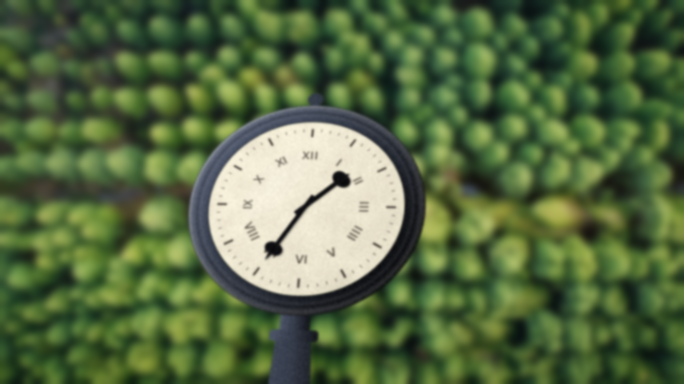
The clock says 1:35
